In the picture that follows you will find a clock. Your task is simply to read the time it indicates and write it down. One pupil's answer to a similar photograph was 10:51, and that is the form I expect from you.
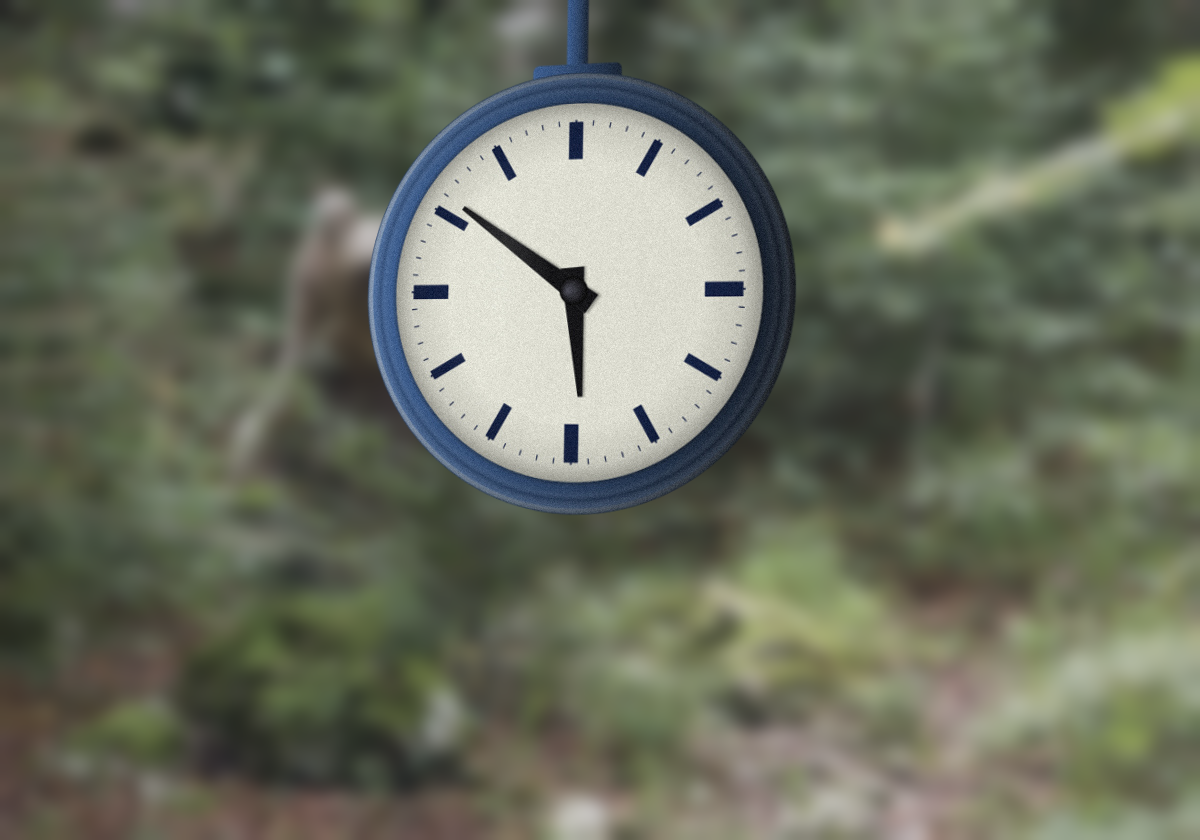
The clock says 5:51
